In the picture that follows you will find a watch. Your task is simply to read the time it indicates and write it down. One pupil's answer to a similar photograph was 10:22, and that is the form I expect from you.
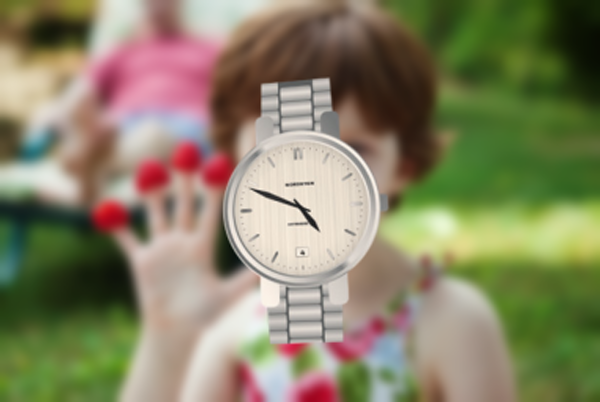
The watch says 4:49
